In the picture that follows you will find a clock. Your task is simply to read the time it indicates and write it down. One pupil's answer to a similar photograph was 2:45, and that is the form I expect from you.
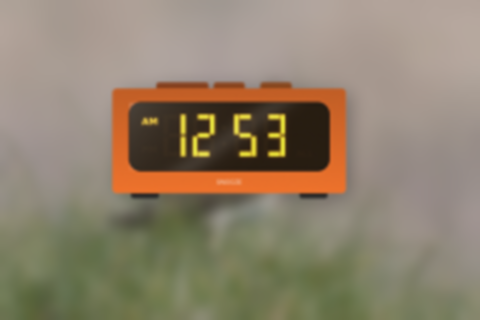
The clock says 12:53
